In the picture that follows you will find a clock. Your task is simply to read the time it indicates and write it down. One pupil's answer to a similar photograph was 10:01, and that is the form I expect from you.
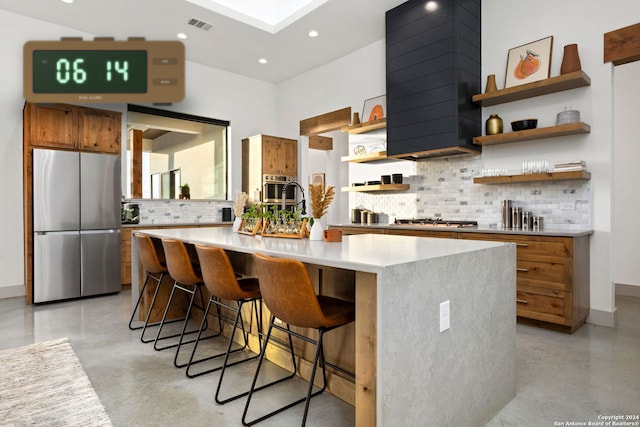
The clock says 6:14
